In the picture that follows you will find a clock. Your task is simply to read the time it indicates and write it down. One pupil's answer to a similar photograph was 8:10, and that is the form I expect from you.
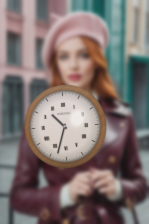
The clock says 10:33
